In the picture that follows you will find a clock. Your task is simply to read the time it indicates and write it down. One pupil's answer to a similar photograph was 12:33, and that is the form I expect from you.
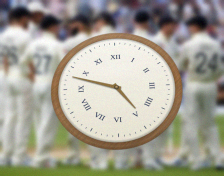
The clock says 4:48
